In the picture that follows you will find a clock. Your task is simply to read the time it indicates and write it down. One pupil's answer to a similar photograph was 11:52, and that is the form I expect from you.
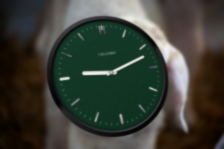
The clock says 9:12
